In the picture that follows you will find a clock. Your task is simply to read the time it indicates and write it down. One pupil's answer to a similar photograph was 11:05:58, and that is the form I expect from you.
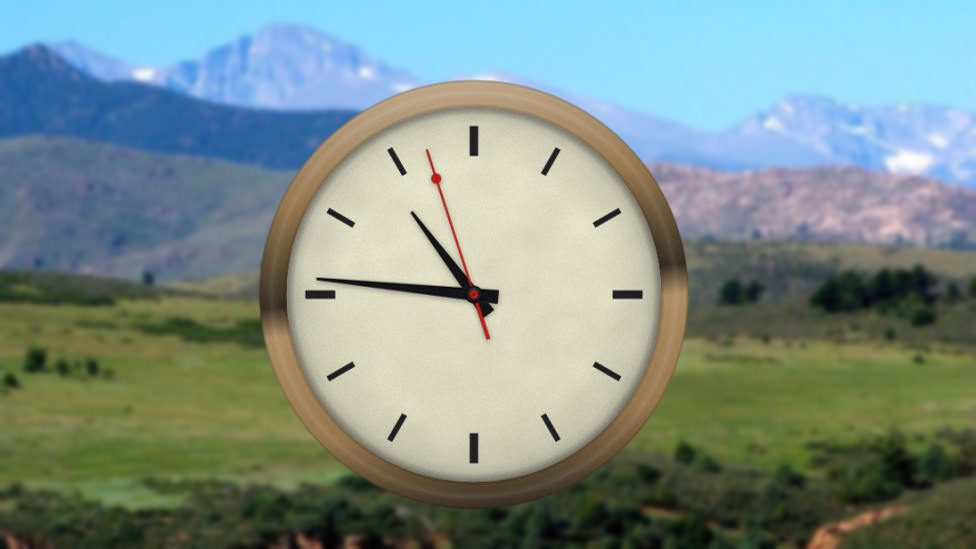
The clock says 10:45:57
